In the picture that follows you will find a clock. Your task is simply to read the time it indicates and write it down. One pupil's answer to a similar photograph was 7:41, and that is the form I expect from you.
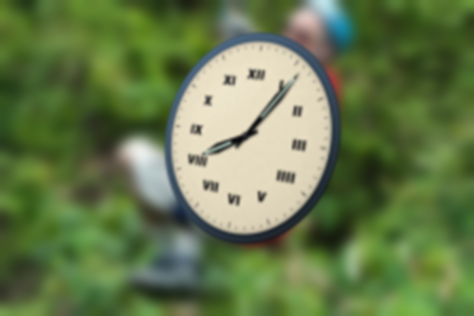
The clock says 8:06
